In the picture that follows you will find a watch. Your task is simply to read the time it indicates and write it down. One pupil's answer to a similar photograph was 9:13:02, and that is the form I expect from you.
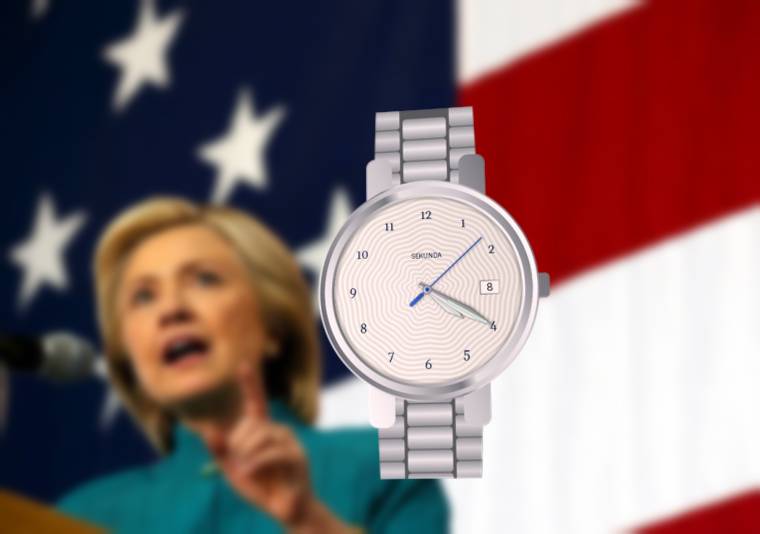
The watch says 4:20:08
